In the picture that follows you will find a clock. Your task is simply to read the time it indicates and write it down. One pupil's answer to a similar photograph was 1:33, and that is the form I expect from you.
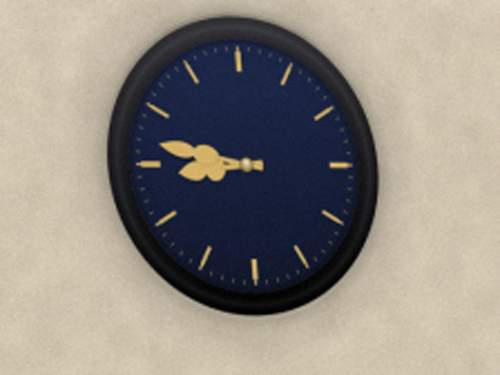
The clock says 8:47
